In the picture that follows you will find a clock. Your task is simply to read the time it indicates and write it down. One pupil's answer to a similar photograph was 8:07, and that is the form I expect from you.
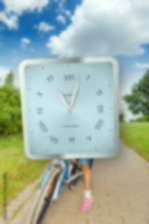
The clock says 11:03
